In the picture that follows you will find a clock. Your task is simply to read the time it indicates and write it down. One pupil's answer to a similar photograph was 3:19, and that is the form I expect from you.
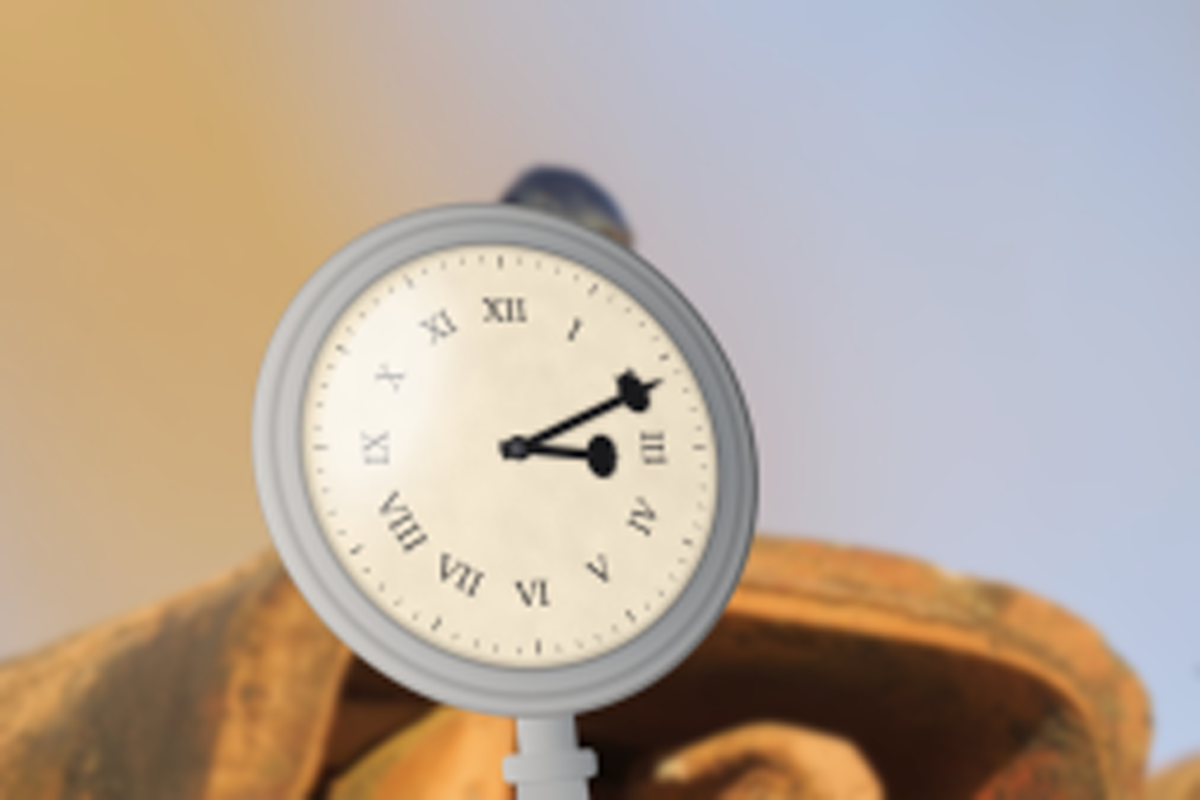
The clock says 3:11
